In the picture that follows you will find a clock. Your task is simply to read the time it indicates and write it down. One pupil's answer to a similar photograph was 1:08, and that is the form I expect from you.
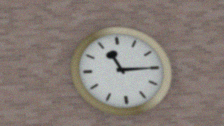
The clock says 11:15
